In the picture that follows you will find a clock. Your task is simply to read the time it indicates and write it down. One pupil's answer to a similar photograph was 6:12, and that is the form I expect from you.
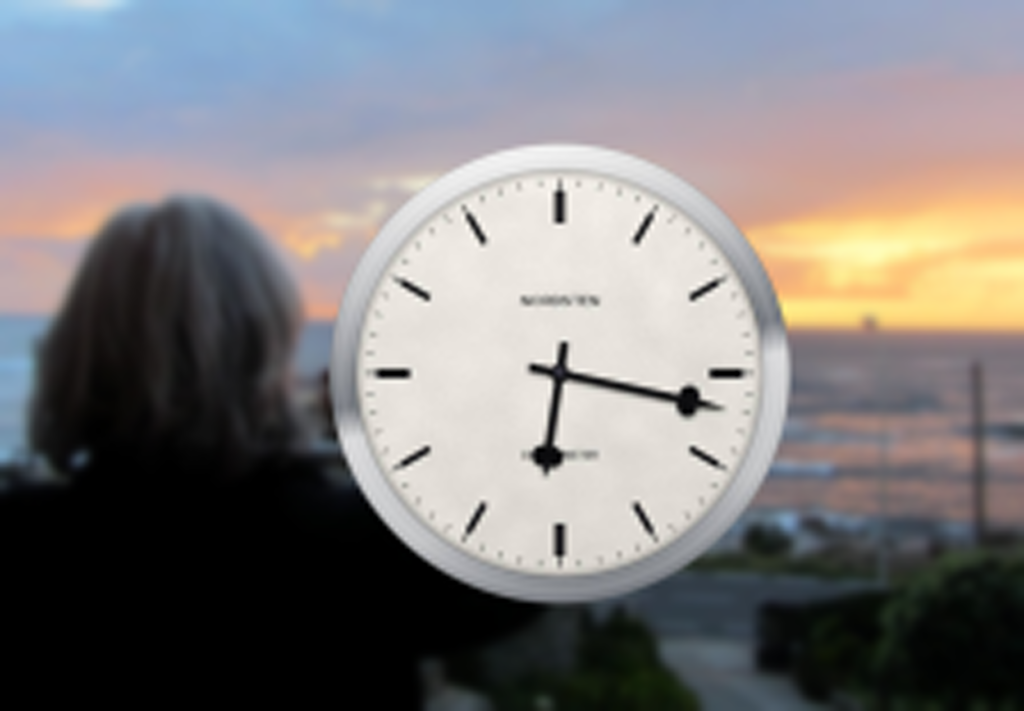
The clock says 6:17
